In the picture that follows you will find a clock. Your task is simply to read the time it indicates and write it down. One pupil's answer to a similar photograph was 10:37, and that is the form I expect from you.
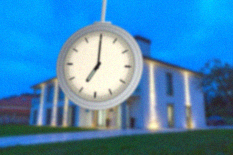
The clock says 7:00
